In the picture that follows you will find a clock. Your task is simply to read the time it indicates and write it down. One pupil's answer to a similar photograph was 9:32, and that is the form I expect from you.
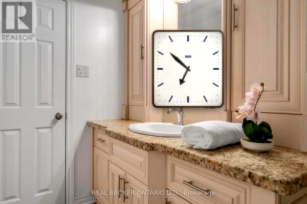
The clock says 6:52
